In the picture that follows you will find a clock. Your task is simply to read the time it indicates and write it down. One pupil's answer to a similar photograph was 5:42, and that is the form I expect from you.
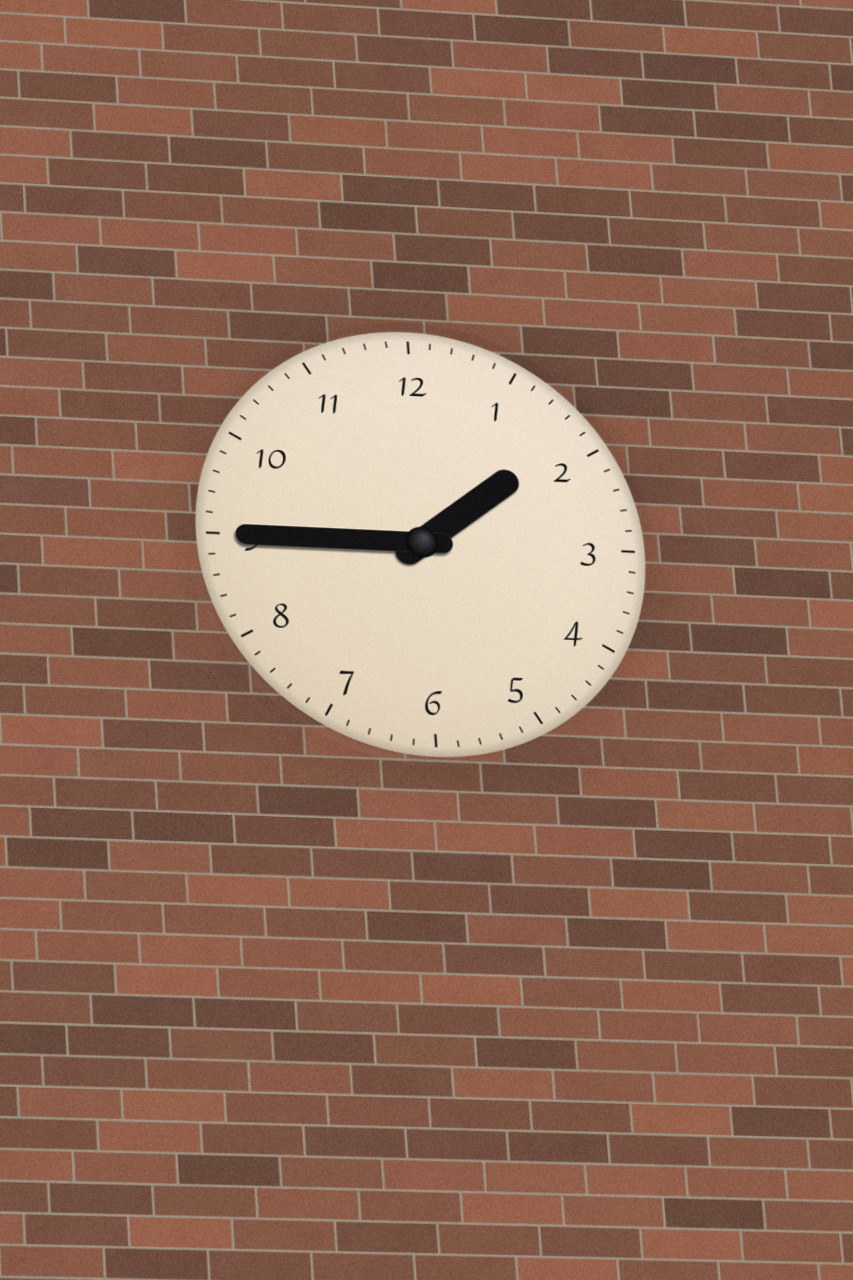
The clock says 1:45
